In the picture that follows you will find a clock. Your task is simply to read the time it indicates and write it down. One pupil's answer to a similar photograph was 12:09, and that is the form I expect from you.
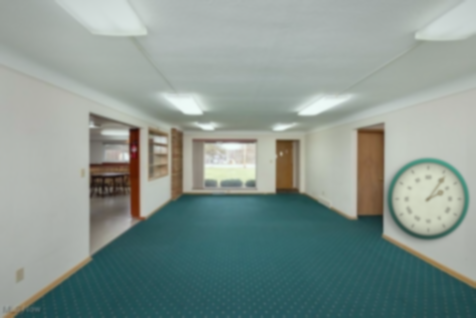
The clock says 2:06
